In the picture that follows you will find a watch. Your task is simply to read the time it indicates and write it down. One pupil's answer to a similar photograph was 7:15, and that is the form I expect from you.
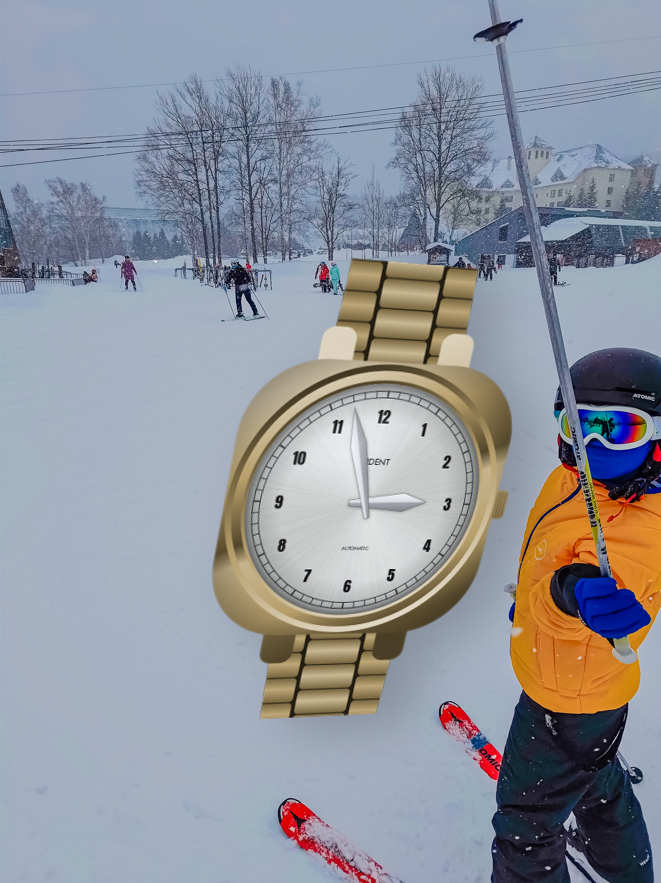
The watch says 2:57
